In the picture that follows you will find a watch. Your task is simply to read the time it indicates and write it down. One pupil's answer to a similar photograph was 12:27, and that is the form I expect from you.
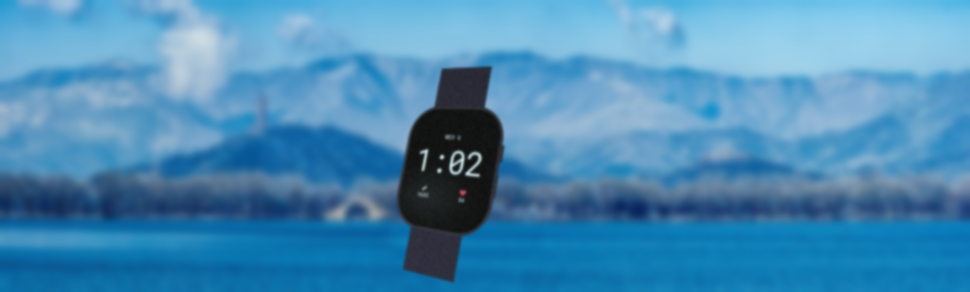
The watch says 1:02
